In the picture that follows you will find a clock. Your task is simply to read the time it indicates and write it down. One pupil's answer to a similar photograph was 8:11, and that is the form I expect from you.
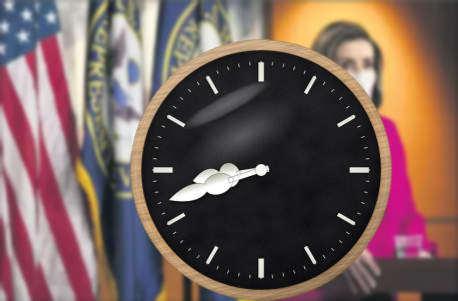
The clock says 8:42
